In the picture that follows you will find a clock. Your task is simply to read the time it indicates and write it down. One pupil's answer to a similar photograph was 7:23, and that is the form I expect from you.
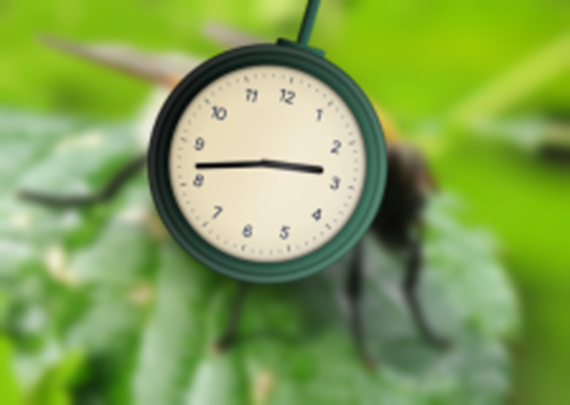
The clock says 2:42
